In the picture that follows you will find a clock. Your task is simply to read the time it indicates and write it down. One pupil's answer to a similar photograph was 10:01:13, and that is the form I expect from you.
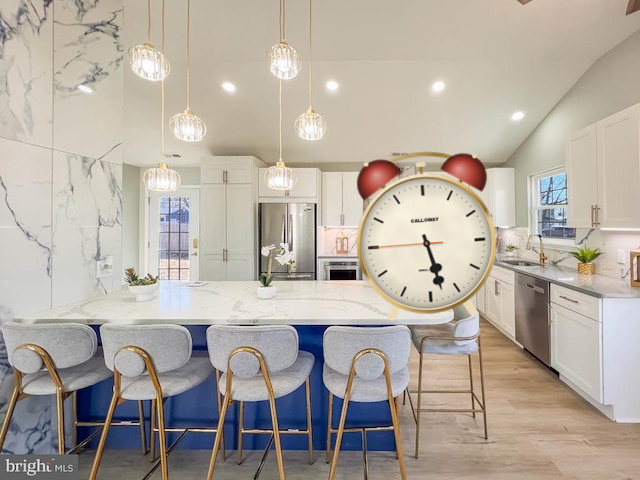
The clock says 5:27:45
